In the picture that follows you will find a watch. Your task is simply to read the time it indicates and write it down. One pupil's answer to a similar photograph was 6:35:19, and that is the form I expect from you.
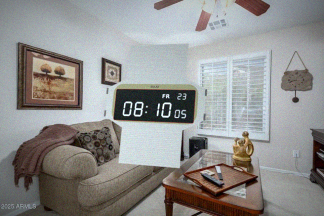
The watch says 8:10:05
